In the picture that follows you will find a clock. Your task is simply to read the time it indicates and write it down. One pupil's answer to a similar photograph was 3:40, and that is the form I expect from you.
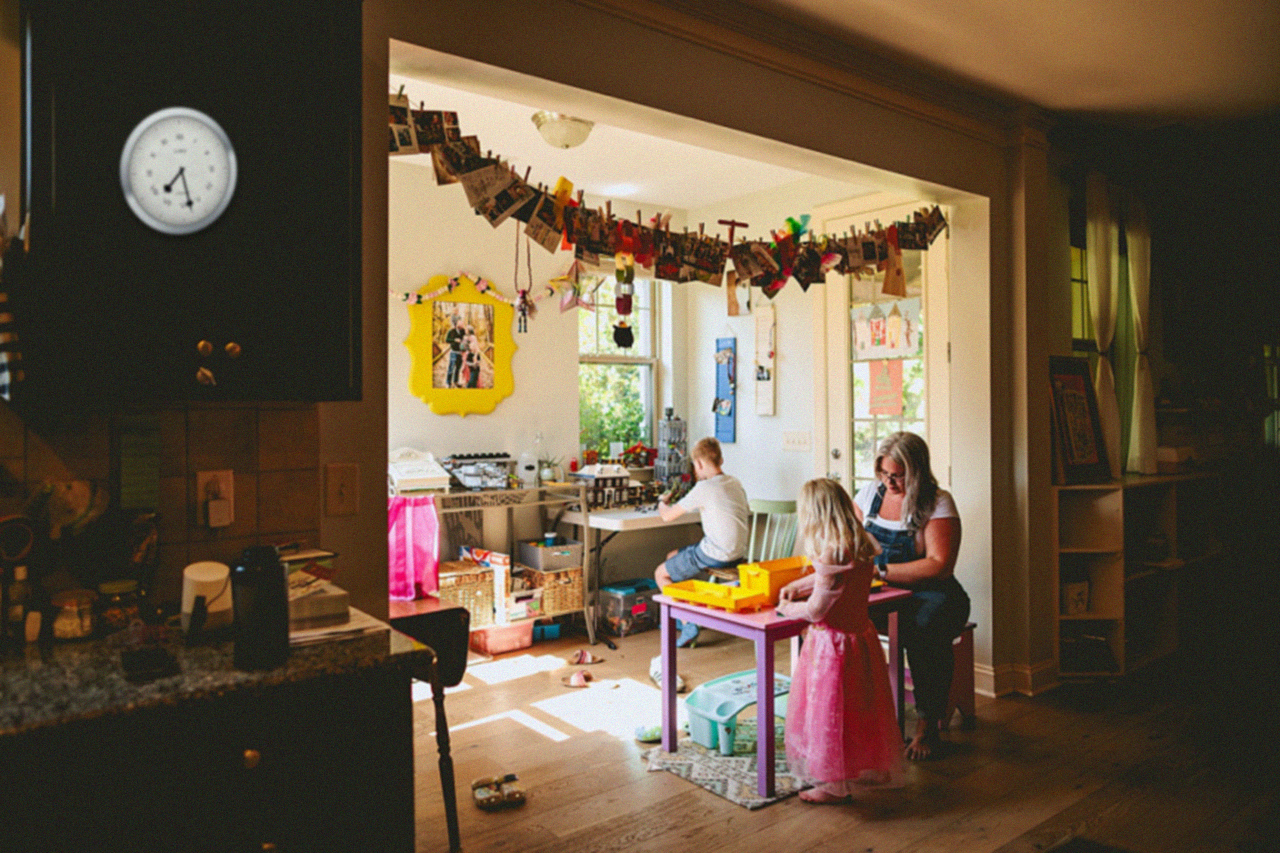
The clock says 7:28
